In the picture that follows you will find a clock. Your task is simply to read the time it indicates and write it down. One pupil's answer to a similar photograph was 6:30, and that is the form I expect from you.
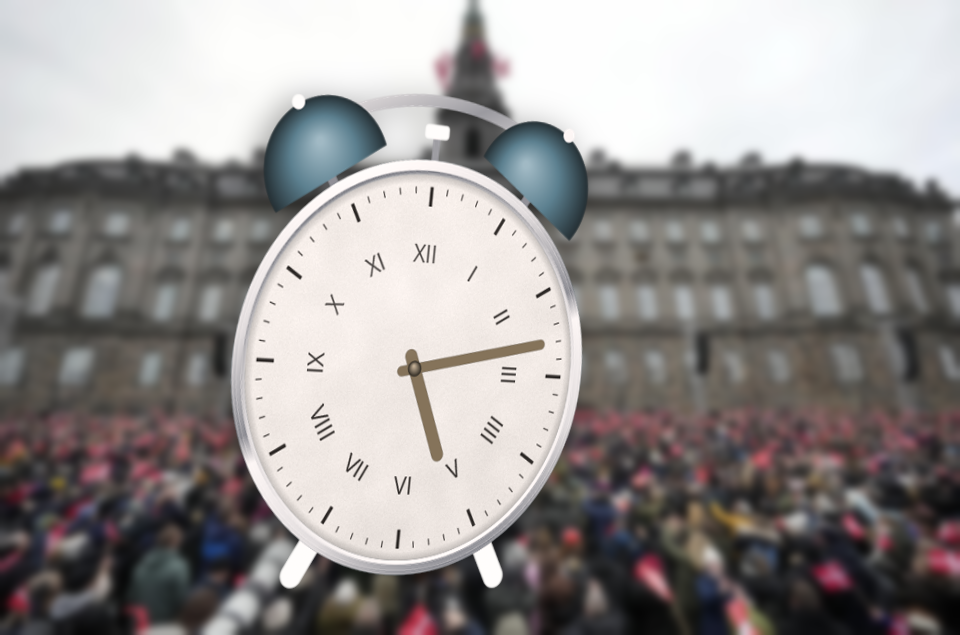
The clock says 5:13
